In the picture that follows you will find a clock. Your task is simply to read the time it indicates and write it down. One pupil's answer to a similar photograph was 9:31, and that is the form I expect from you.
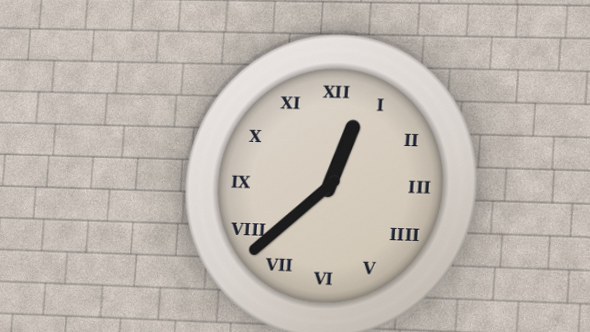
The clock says 12:38
